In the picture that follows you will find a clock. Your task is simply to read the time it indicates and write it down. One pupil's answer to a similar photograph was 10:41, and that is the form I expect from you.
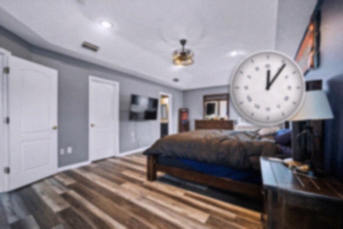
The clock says 12:06
